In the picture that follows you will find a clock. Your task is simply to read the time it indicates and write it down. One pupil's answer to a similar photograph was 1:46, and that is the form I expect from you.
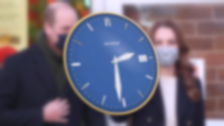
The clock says 2:31
